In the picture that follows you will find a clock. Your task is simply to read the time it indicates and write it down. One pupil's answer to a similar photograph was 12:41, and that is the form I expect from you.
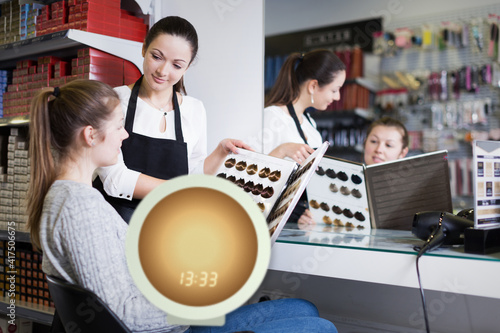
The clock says 13:33
